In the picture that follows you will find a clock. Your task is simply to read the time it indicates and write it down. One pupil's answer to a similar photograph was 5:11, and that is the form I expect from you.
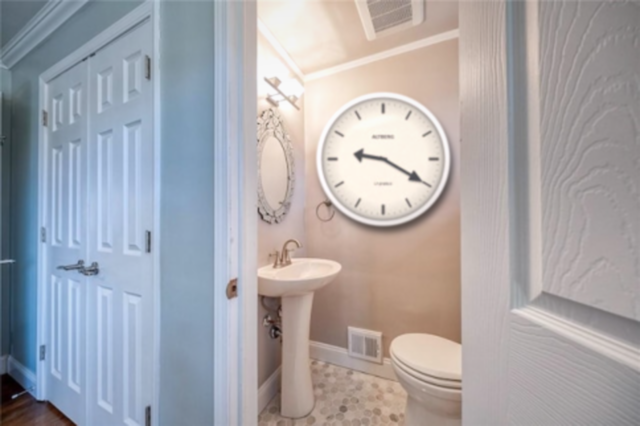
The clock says 9:20
